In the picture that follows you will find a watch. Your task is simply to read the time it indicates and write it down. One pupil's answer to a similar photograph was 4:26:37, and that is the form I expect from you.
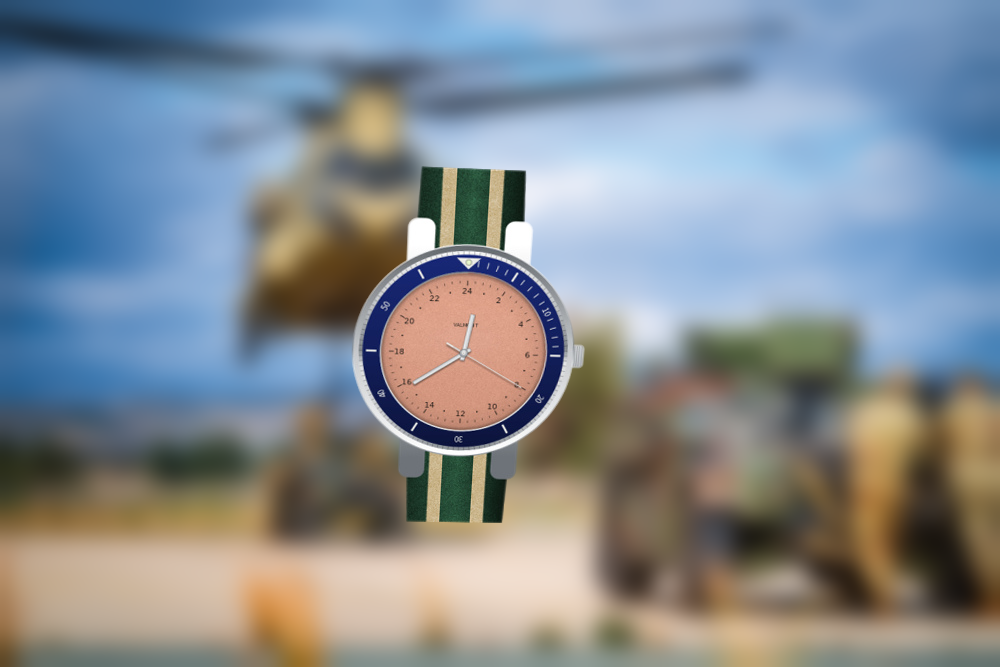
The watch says 0:39:20
